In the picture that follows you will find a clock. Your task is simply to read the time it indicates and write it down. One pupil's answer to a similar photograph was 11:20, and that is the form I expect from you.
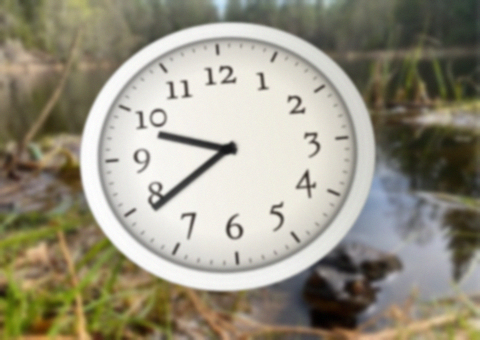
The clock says 9:39
